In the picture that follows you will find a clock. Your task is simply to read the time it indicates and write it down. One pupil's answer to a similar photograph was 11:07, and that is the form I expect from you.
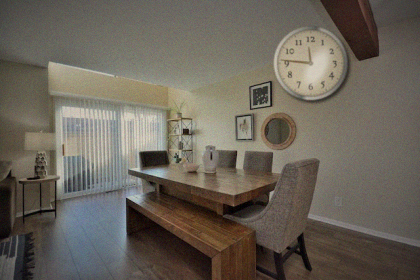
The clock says 11:46
